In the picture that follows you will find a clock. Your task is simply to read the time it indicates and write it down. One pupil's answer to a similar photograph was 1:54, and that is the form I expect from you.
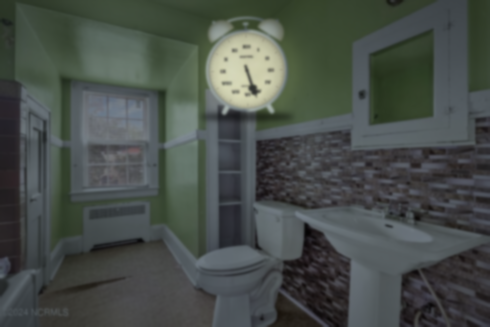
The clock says 5:27
